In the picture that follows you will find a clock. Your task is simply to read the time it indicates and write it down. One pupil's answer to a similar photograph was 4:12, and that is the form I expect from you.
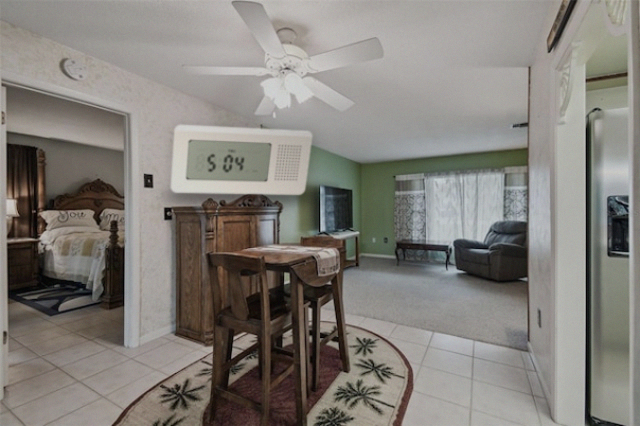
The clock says 5:04
